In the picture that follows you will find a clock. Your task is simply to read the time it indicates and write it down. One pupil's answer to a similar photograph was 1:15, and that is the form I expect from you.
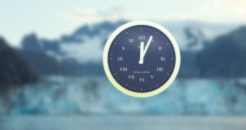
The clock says 12:04
